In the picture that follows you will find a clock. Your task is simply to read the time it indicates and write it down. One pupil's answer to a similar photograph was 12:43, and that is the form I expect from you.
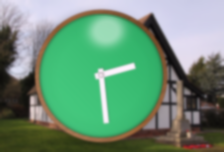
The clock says 2:29
